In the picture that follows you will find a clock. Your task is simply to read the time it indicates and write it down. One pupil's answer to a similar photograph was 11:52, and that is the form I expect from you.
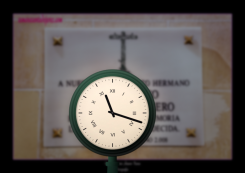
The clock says 11:18
